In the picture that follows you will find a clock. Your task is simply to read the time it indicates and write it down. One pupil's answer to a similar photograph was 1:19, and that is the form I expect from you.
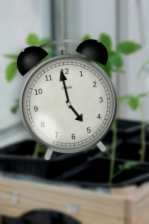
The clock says 4:59
